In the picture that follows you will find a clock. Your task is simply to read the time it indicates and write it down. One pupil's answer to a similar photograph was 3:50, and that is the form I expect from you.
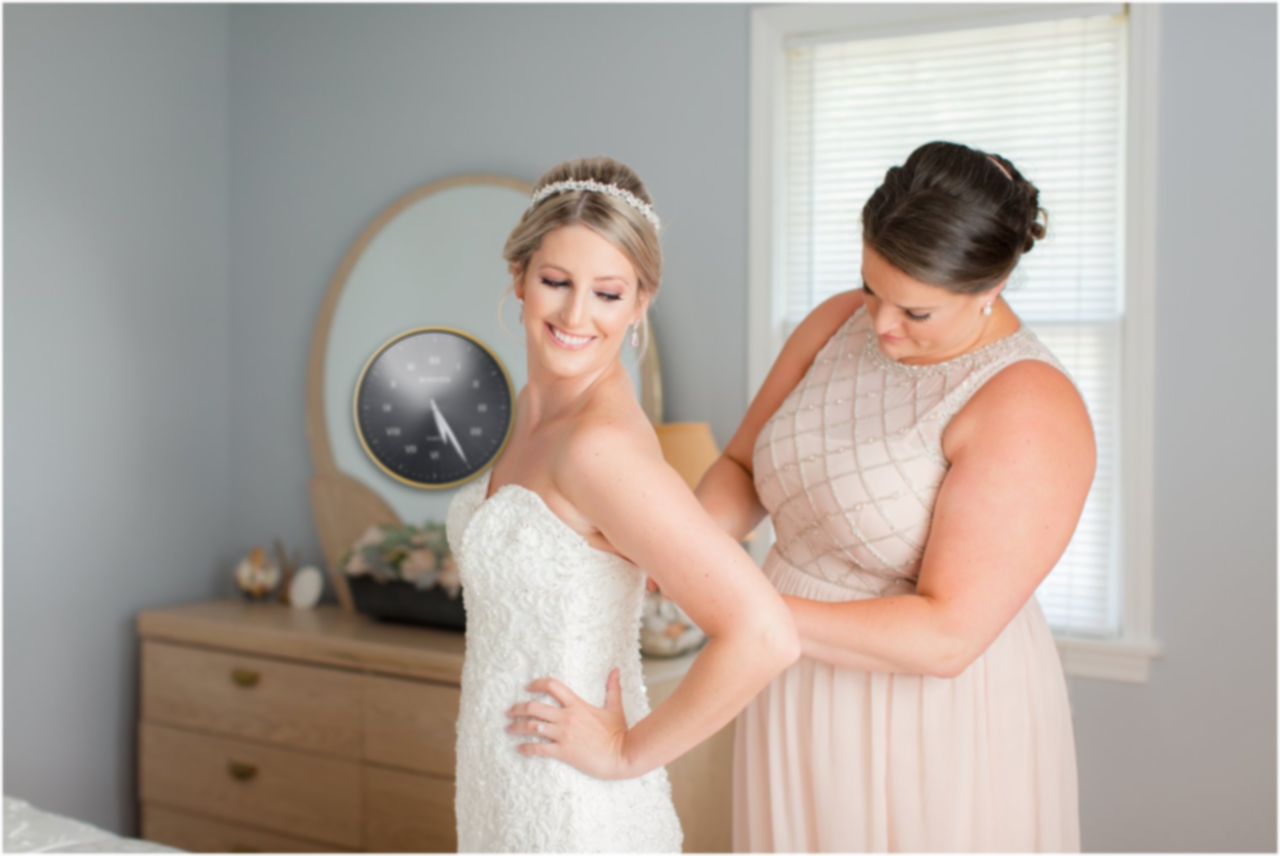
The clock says 5:25
